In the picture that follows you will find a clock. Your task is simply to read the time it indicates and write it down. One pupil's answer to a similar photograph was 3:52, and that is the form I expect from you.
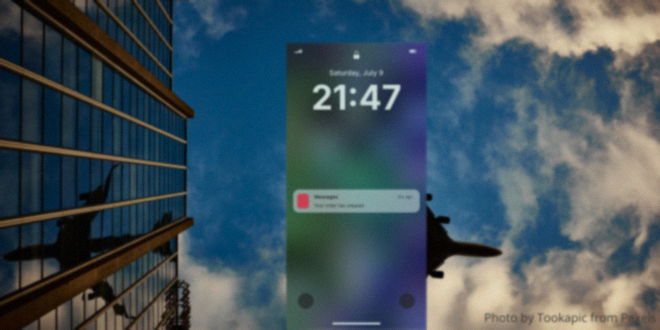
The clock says 21:47
